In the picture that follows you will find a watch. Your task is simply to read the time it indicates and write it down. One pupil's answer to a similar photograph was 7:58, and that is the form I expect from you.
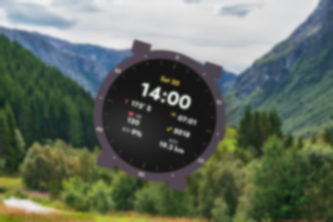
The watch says 14:00
